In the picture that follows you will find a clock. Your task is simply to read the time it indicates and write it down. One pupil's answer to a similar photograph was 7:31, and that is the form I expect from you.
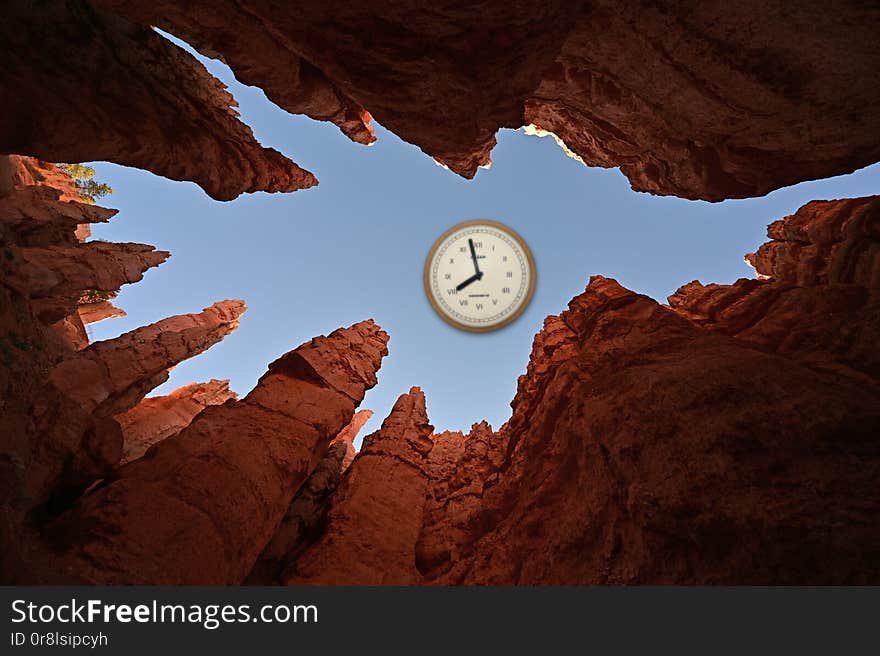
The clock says 7:58
